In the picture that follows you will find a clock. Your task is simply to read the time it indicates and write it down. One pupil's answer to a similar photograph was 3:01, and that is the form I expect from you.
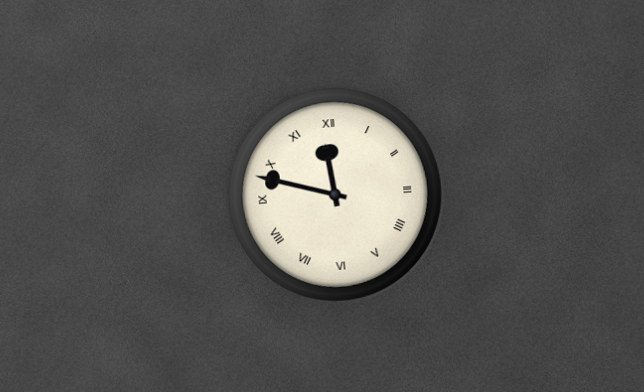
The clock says 11:48
